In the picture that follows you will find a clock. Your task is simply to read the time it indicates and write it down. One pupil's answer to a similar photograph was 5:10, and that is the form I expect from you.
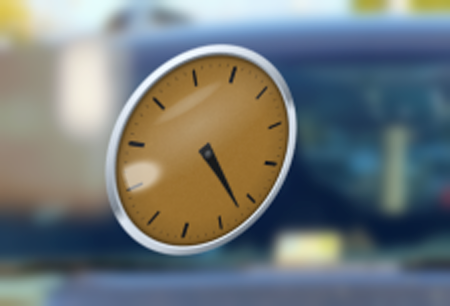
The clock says 4:22
